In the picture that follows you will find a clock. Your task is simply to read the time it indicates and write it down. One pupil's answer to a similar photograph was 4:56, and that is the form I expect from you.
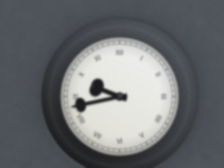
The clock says 9:43
